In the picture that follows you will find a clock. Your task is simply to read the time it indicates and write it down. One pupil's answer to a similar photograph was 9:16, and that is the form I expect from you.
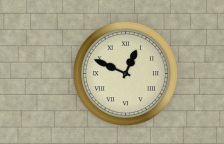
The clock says 12:49
